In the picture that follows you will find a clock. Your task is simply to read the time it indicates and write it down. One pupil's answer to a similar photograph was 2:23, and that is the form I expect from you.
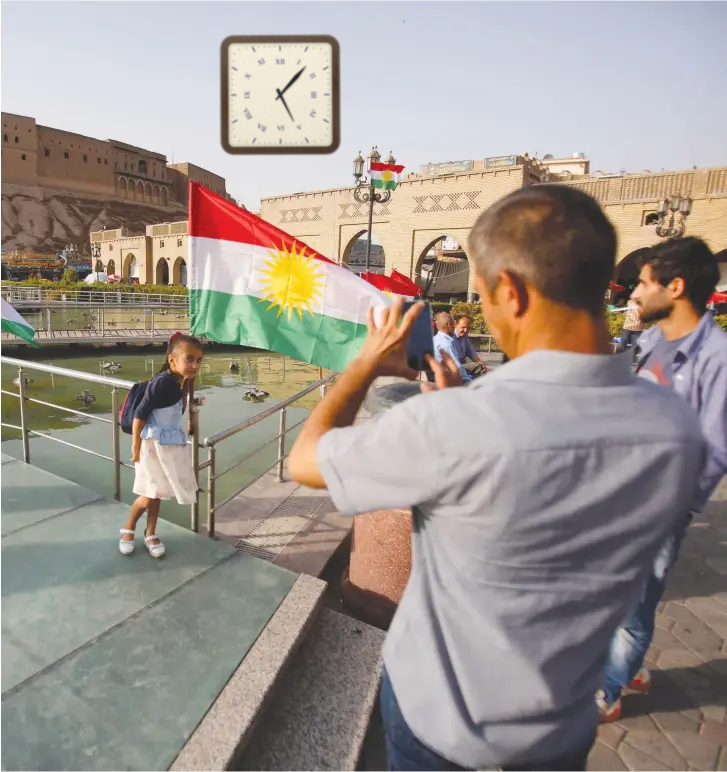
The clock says 5:07
